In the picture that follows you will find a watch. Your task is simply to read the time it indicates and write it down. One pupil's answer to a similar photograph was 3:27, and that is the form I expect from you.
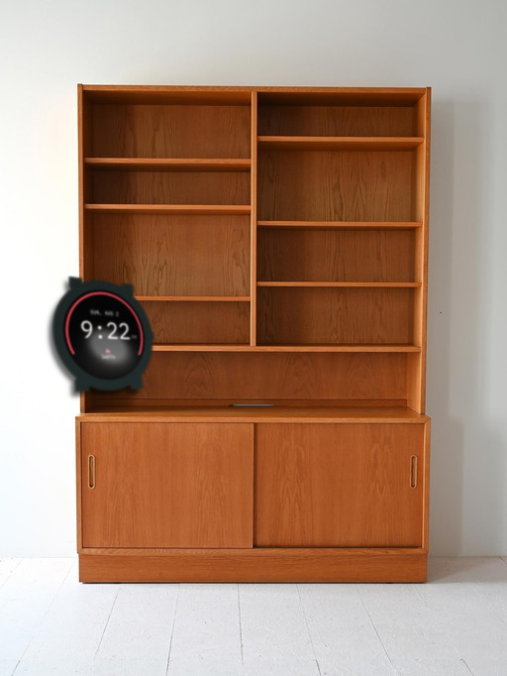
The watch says 9:22
